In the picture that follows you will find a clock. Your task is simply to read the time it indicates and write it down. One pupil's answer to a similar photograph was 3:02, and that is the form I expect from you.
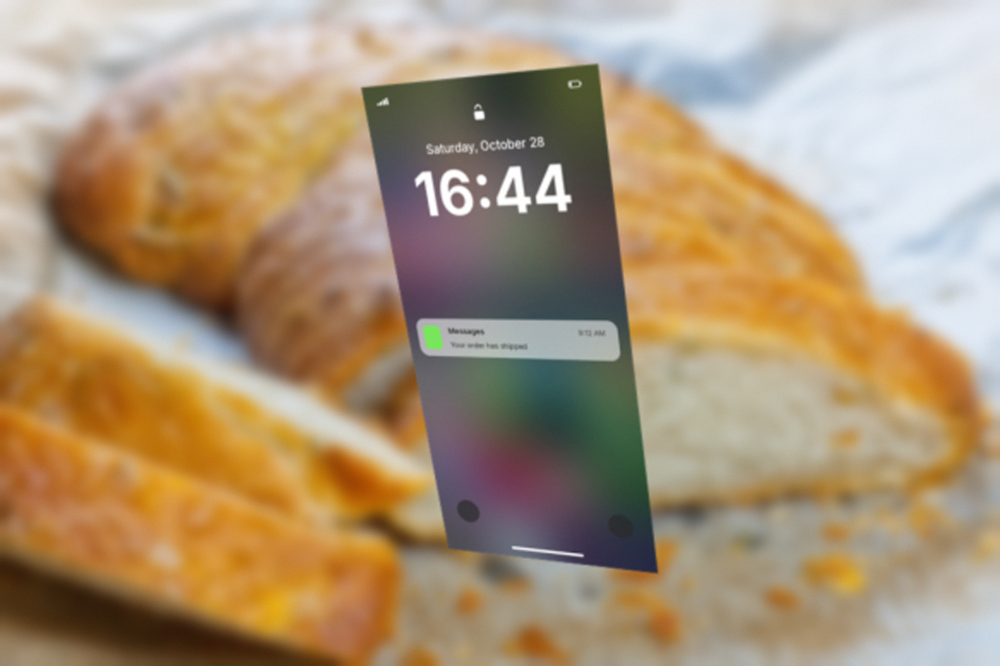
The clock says 16:44
